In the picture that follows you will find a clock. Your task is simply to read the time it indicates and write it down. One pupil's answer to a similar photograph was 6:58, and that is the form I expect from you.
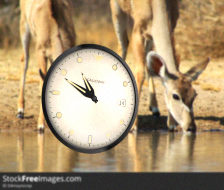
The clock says 10:49
